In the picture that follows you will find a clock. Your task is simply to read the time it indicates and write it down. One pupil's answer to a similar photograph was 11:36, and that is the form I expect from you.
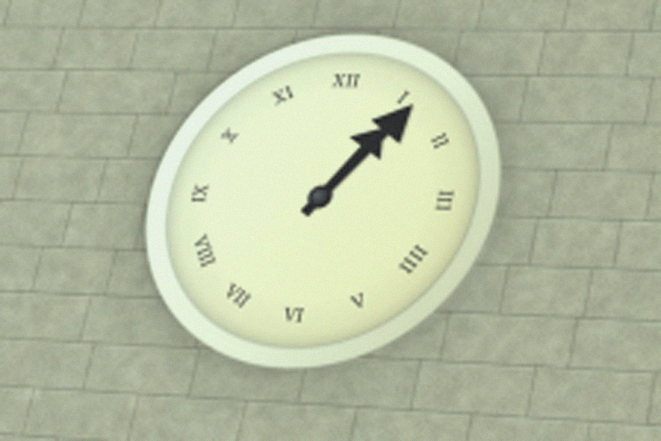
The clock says 1:06
